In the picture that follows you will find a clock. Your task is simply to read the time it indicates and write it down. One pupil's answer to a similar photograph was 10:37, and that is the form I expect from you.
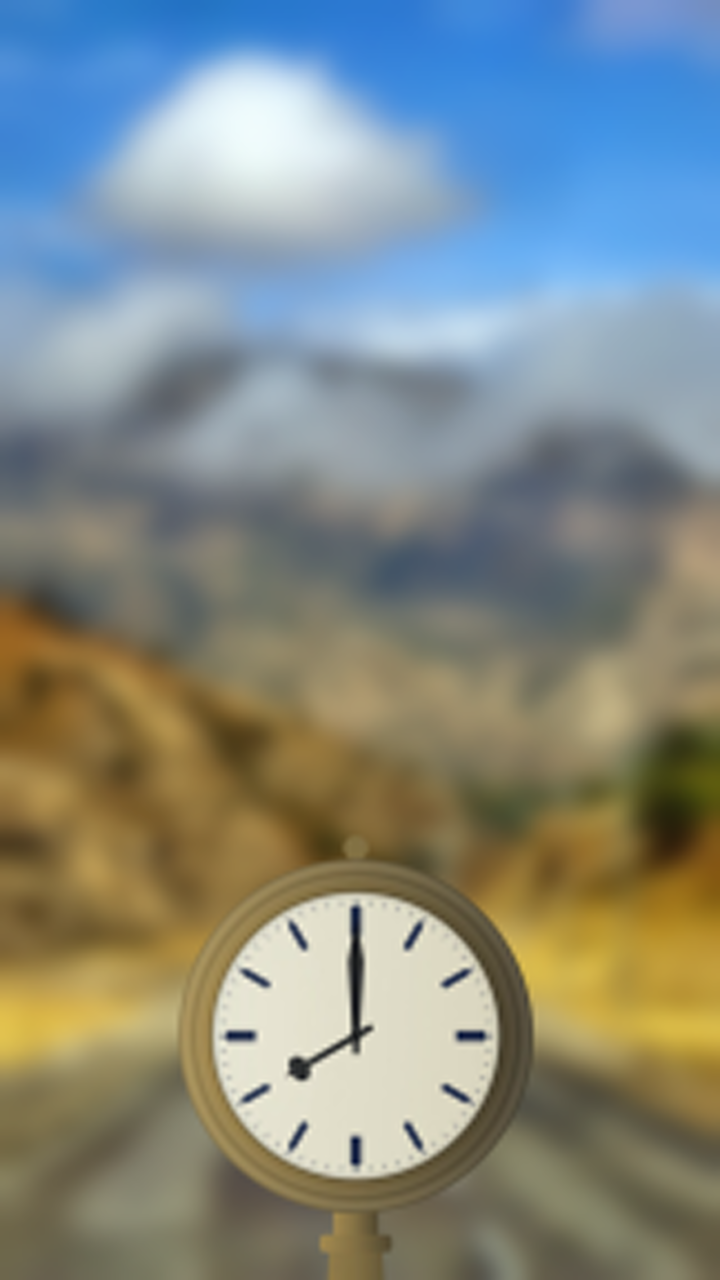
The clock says 8:00
